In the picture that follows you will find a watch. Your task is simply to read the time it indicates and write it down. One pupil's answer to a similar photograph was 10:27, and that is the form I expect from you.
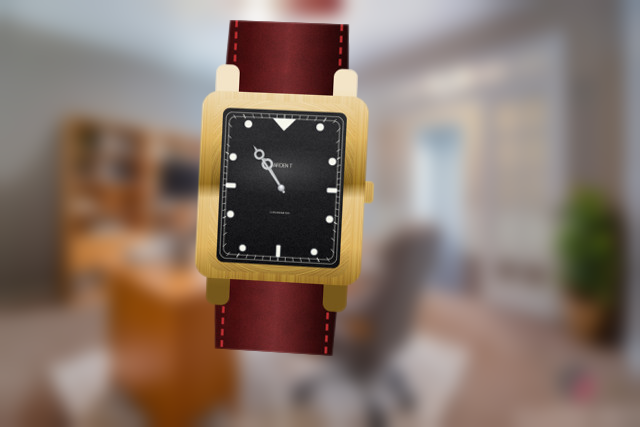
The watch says 10:54
